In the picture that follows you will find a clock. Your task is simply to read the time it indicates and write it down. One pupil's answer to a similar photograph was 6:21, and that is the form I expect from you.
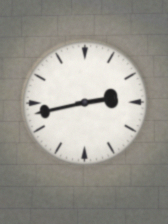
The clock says 2:43
